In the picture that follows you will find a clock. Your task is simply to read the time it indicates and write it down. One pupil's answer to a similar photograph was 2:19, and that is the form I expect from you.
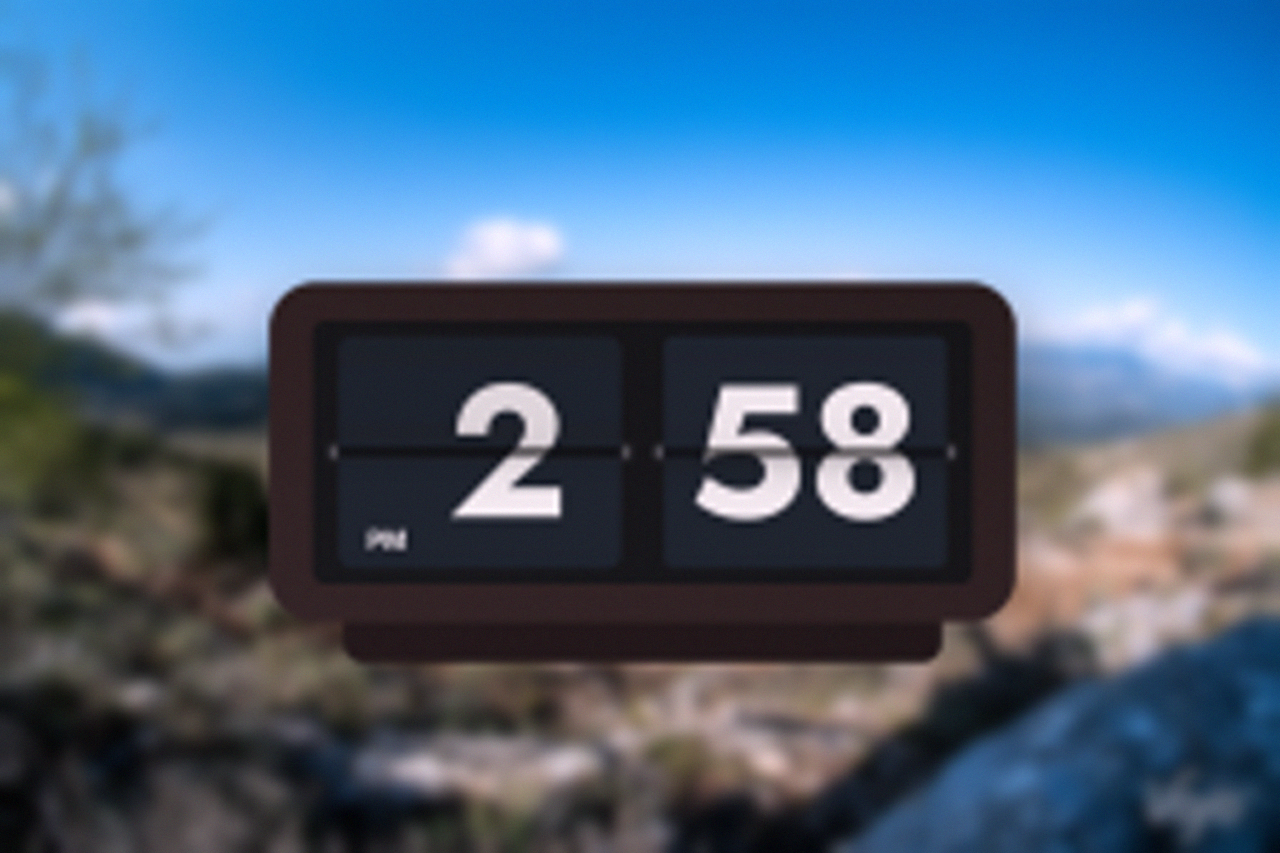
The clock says 2:58
